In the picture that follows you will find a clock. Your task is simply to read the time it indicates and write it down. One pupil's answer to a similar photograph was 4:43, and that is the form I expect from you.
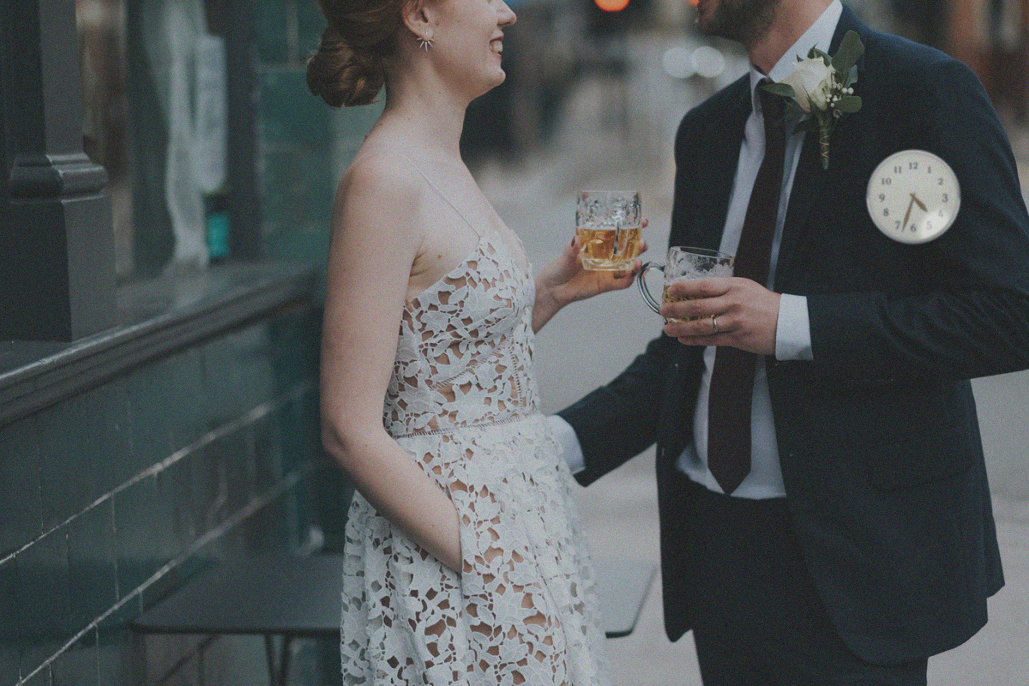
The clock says 4:33
